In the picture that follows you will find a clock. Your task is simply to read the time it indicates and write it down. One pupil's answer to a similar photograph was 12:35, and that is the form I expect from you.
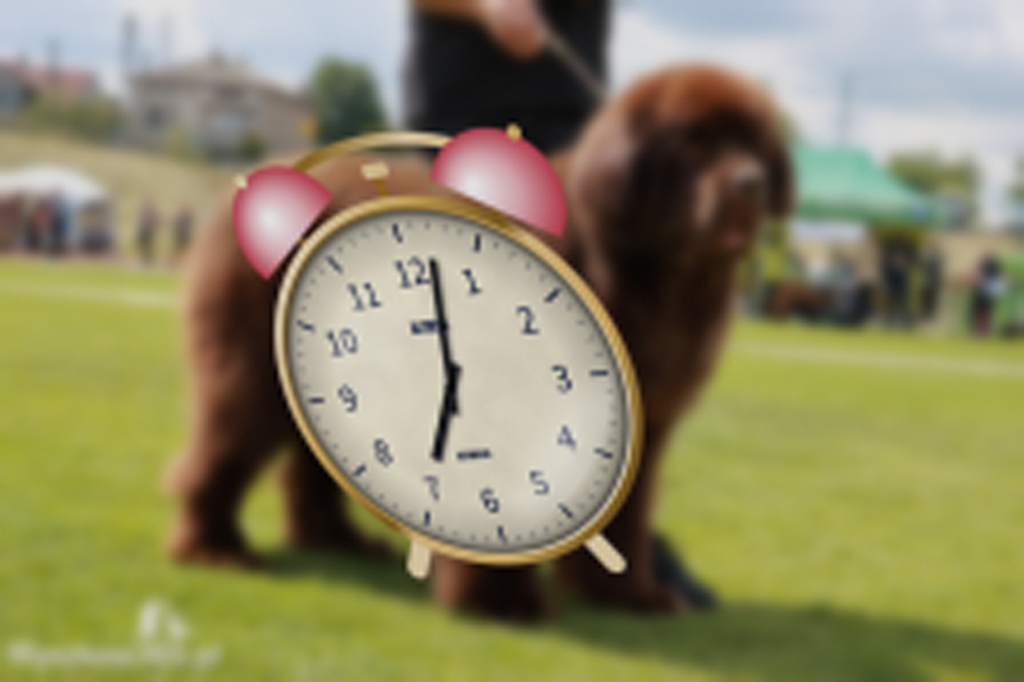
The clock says 7:02
